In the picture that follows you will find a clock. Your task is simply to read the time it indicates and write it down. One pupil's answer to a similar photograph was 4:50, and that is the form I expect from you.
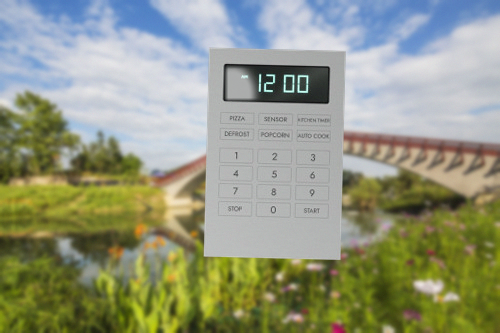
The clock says 12:00
